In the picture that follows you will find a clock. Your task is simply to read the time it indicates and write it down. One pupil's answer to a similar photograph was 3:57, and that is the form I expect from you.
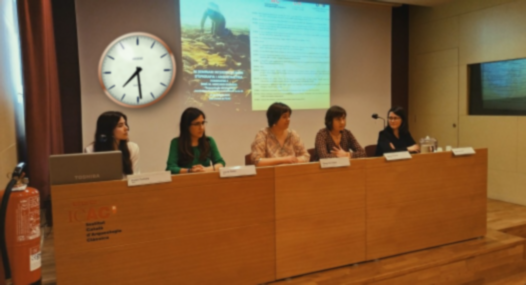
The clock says 7:29
